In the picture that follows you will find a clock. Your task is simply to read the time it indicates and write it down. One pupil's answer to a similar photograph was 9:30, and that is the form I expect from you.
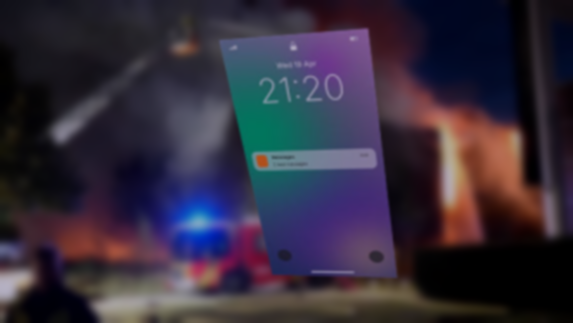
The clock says 21:20
